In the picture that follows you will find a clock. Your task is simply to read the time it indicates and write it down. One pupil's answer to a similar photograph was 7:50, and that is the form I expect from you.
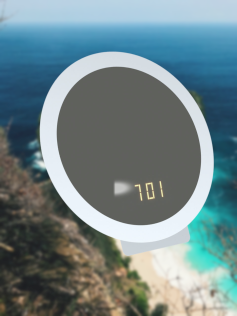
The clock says 7:01
